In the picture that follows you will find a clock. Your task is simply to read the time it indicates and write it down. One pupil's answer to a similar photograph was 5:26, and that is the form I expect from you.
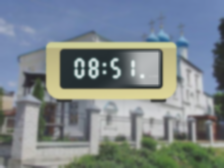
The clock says 8:51
